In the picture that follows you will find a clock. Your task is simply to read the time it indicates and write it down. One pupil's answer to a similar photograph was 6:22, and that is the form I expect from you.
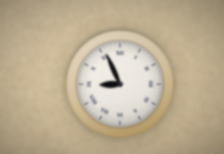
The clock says 8:56
